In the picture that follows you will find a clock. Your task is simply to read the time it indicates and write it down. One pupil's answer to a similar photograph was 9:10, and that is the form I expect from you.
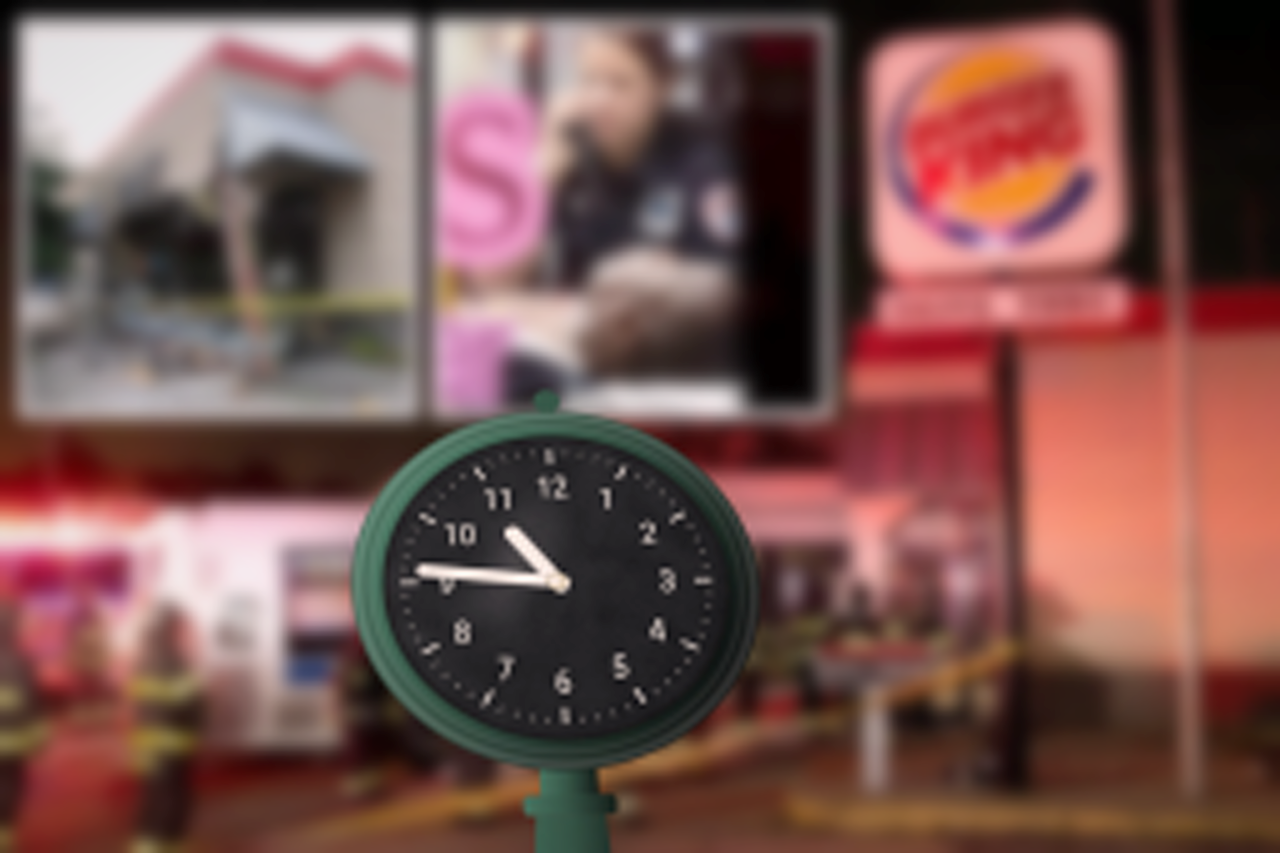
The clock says 10:46
